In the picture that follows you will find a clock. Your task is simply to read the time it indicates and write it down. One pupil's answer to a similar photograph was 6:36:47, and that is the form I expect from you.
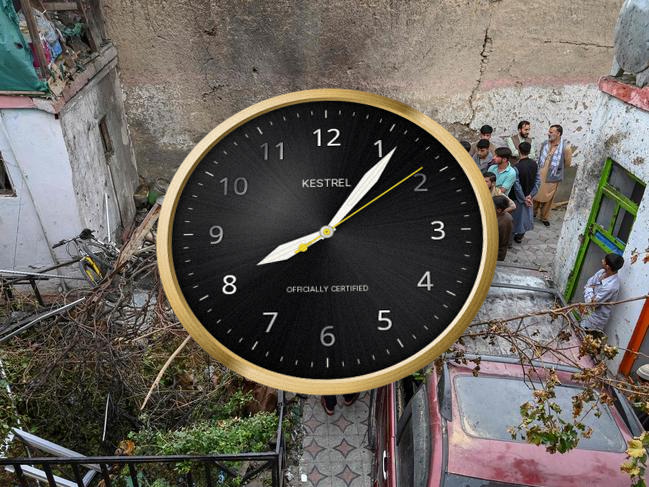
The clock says 8:06:09
